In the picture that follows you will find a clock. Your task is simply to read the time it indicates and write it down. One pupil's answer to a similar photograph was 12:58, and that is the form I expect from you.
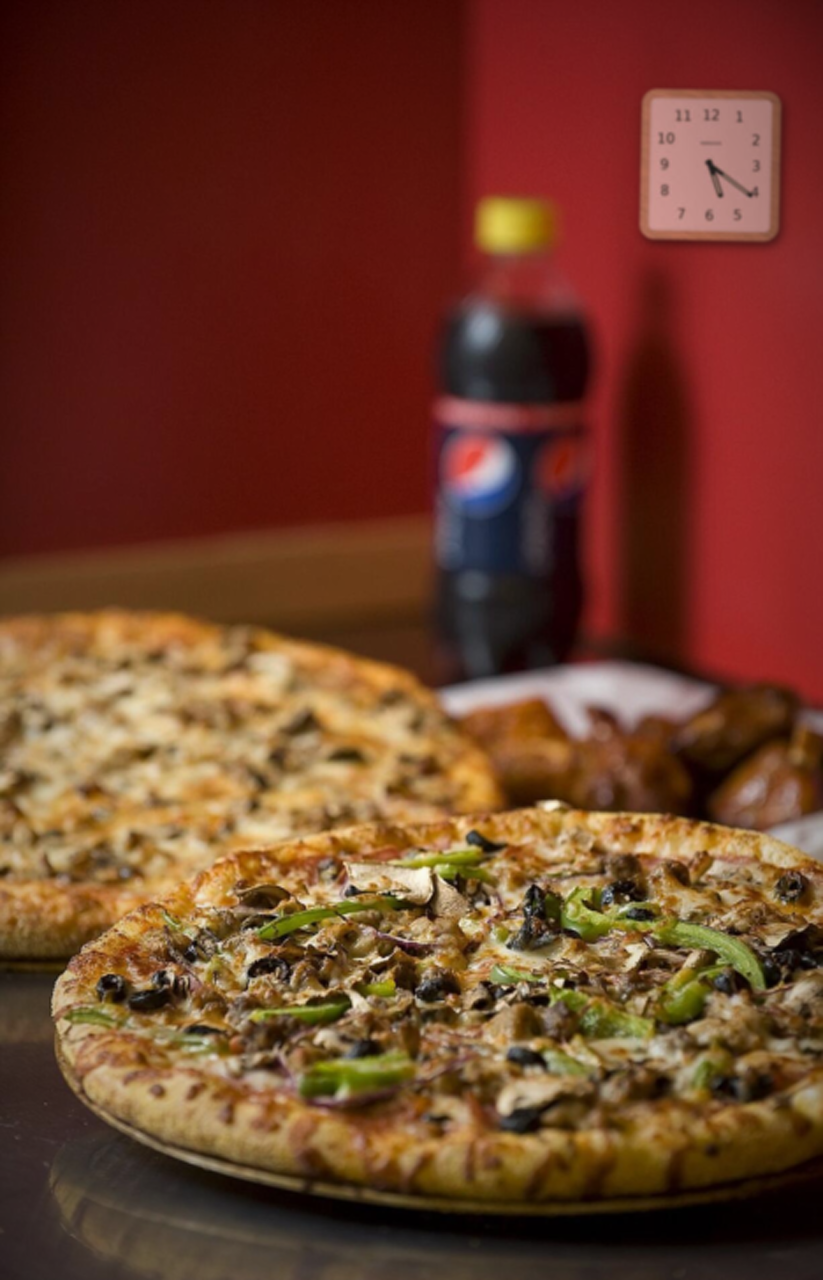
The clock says 5:21
